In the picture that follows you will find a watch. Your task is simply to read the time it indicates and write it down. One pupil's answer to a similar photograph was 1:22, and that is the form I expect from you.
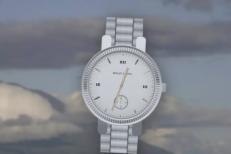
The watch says 12:33
